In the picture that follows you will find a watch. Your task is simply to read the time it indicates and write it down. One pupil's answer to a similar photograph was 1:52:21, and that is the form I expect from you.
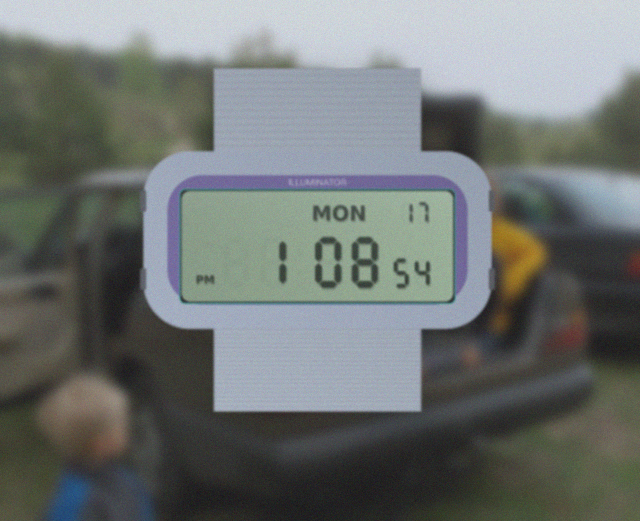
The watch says 1:08:54
